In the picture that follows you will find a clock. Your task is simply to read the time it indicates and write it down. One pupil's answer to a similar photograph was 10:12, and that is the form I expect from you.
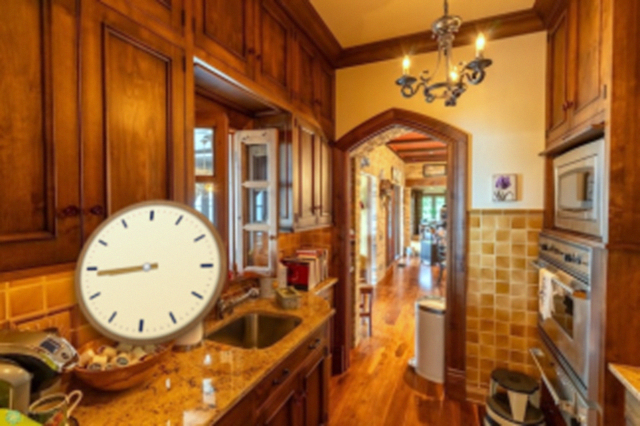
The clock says 8:44
